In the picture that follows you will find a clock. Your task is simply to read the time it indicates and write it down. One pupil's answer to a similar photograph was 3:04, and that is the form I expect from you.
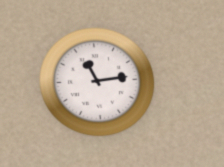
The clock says 11:14
